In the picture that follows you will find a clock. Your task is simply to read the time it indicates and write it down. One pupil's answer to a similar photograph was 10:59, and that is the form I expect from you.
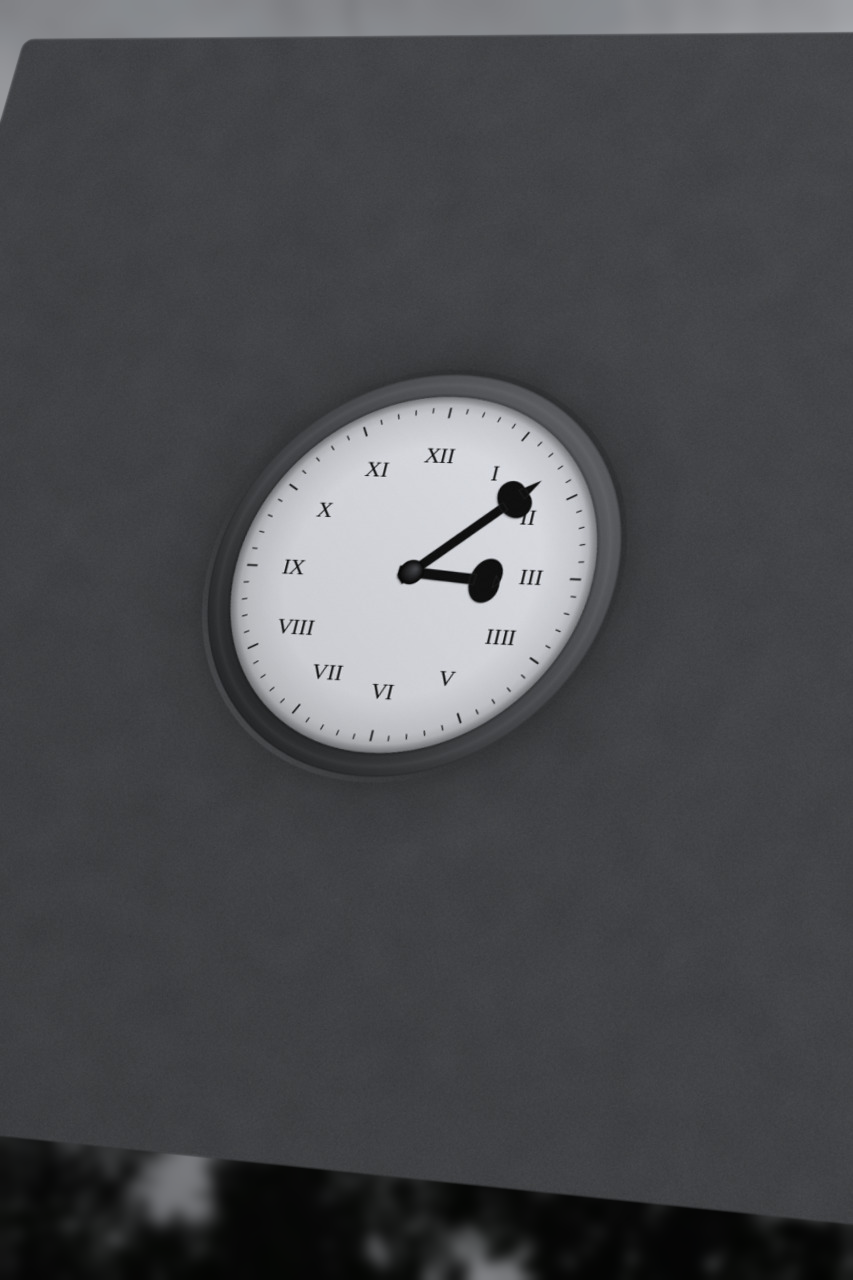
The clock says 3:08
